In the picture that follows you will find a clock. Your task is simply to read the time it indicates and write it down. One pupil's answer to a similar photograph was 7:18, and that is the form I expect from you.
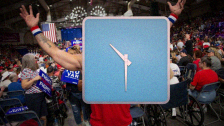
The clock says 10:30
